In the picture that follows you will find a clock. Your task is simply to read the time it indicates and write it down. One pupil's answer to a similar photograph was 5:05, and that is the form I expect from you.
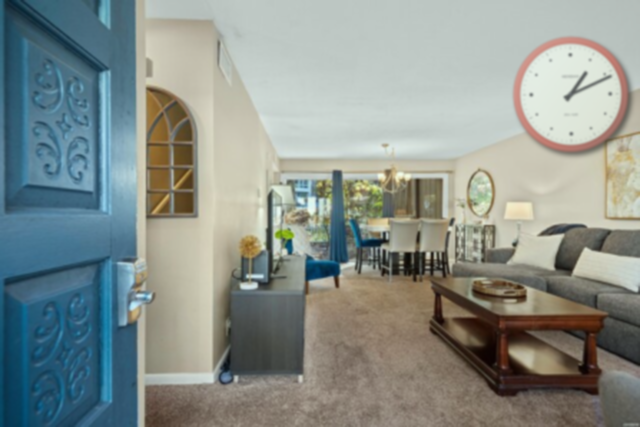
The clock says 1:11
